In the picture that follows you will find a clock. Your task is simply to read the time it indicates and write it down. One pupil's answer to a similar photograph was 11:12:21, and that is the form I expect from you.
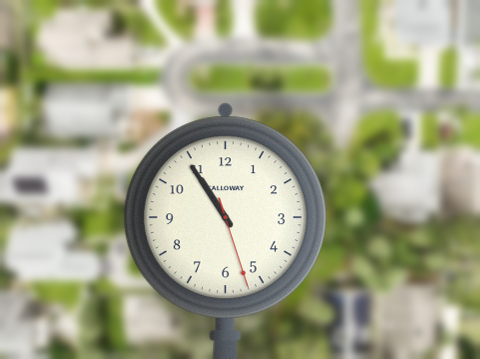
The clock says 10:54:27
